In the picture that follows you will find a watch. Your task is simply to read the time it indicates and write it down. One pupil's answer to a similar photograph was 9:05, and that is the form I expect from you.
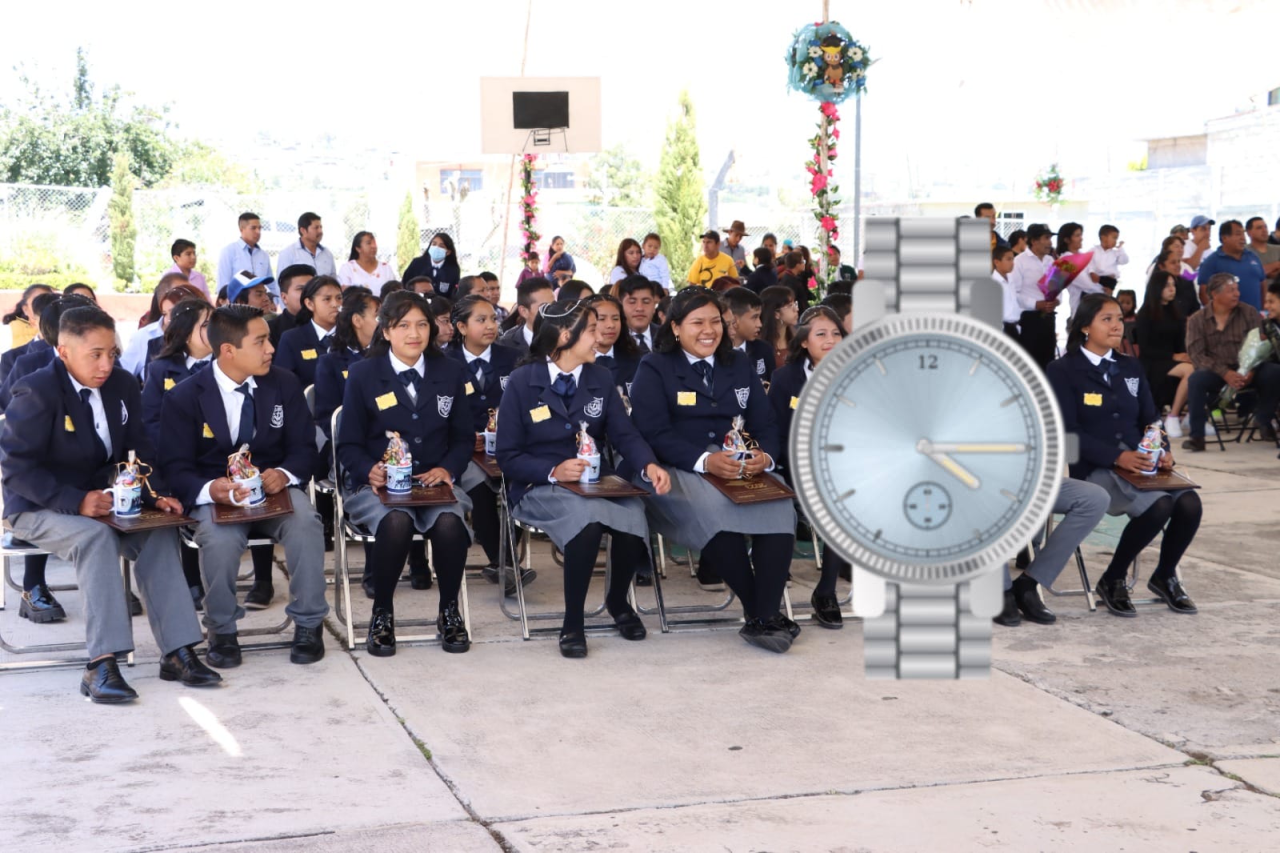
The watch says 4:15
